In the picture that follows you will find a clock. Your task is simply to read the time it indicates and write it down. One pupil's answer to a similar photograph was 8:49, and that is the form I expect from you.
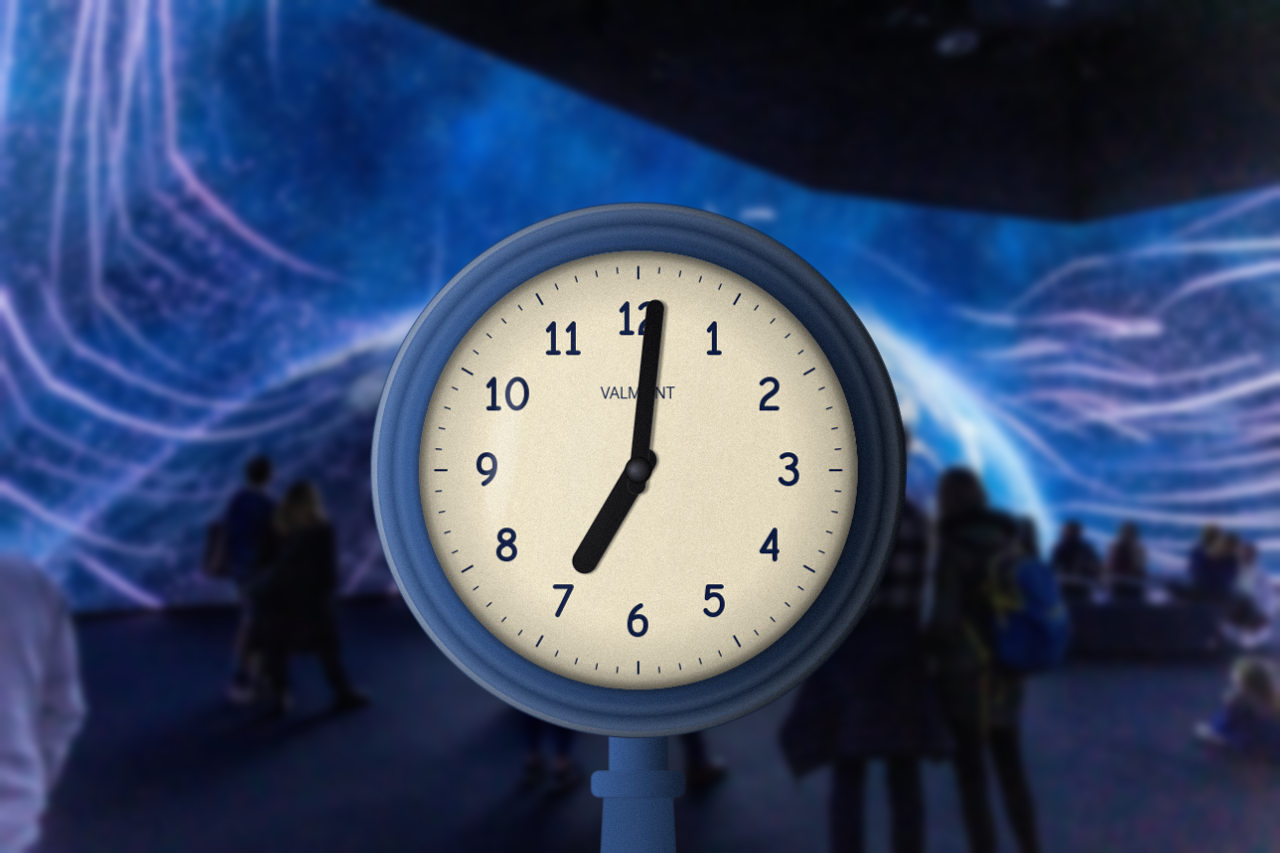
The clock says 7:01
